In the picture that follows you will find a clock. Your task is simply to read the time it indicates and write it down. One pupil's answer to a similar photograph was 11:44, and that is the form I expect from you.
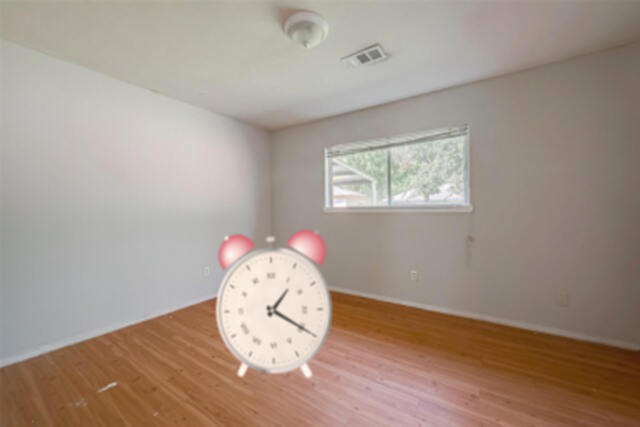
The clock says 1:20
